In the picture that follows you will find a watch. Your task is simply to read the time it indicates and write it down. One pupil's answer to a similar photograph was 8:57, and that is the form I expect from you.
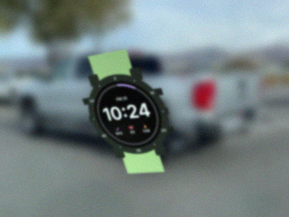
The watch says 10:24
